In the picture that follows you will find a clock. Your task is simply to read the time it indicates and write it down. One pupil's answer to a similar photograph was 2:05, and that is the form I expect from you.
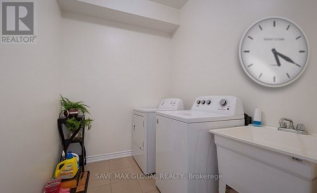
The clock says 5:20
